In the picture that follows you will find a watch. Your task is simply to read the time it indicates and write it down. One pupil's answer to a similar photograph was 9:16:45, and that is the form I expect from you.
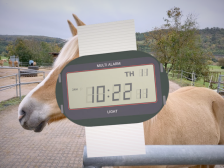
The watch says 10:22:11
